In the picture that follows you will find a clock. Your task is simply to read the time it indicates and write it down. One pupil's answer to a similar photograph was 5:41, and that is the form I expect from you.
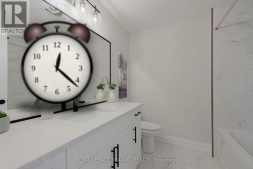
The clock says 12:22
